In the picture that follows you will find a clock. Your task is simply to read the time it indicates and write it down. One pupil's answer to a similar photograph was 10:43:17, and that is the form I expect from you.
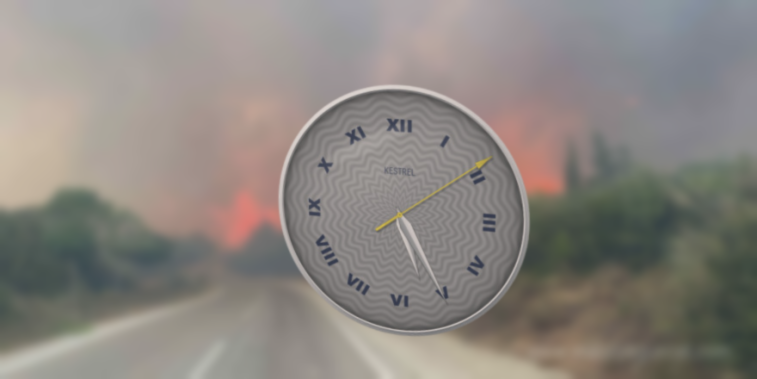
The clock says 5:25:09
